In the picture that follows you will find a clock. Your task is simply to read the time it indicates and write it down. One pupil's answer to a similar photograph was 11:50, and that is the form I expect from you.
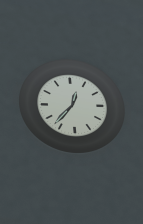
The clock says 12:37
